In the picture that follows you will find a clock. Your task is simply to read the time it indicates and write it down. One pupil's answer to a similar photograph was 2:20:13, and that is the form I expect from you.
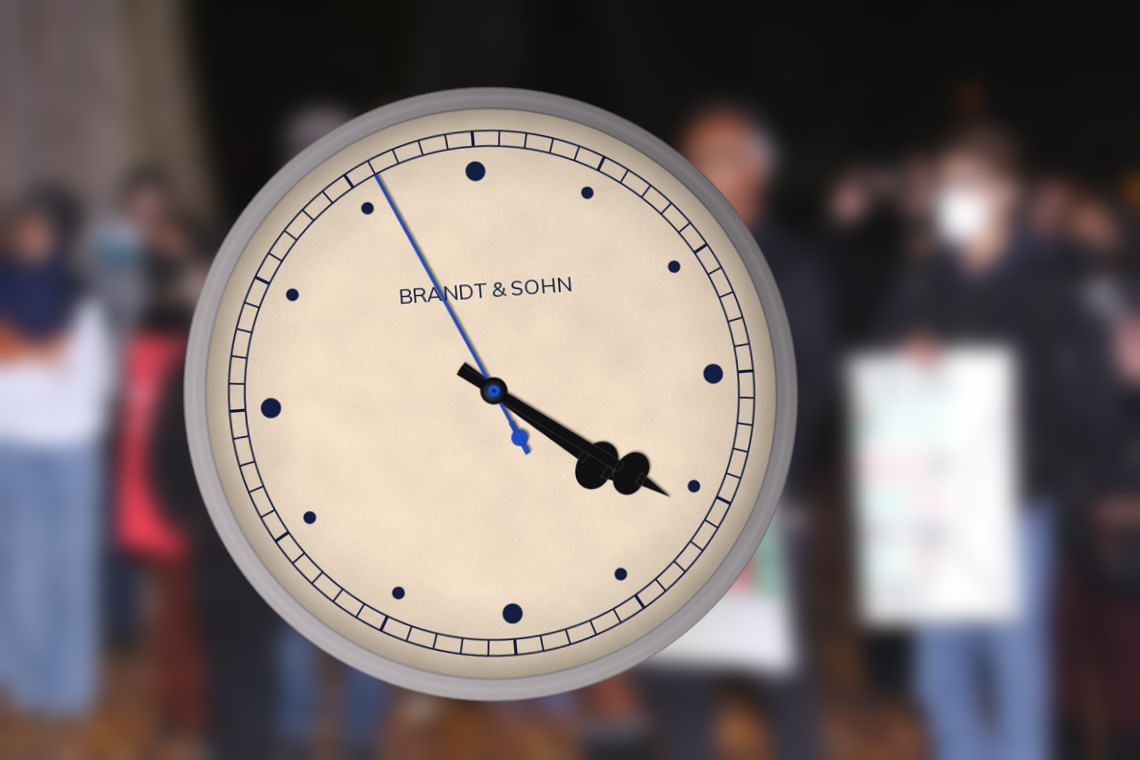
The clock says 4:20:56
